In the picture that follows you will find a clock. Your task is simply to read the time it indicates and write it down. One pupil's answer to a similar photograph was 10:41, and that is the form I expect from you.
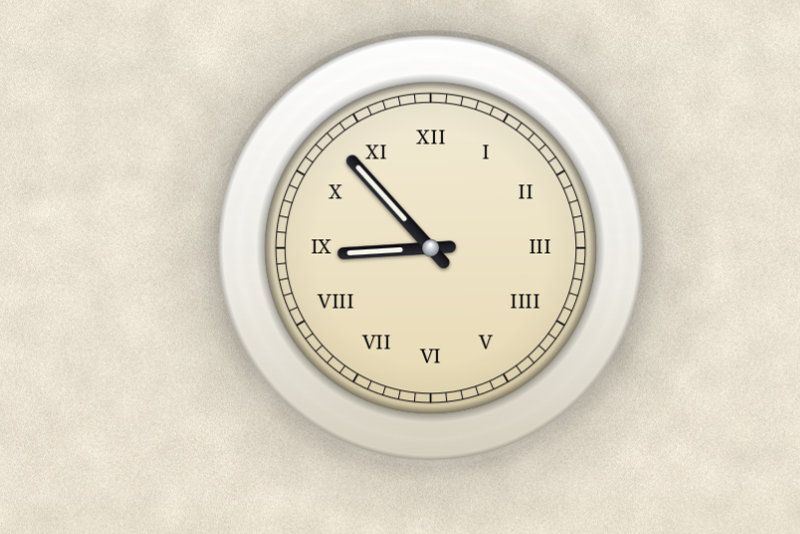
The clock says 8:53
